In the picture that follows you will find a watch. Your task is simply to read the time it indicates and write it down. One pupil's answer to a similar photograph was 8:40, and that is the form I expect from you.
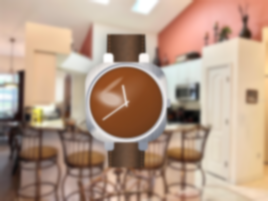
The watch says 11:39
